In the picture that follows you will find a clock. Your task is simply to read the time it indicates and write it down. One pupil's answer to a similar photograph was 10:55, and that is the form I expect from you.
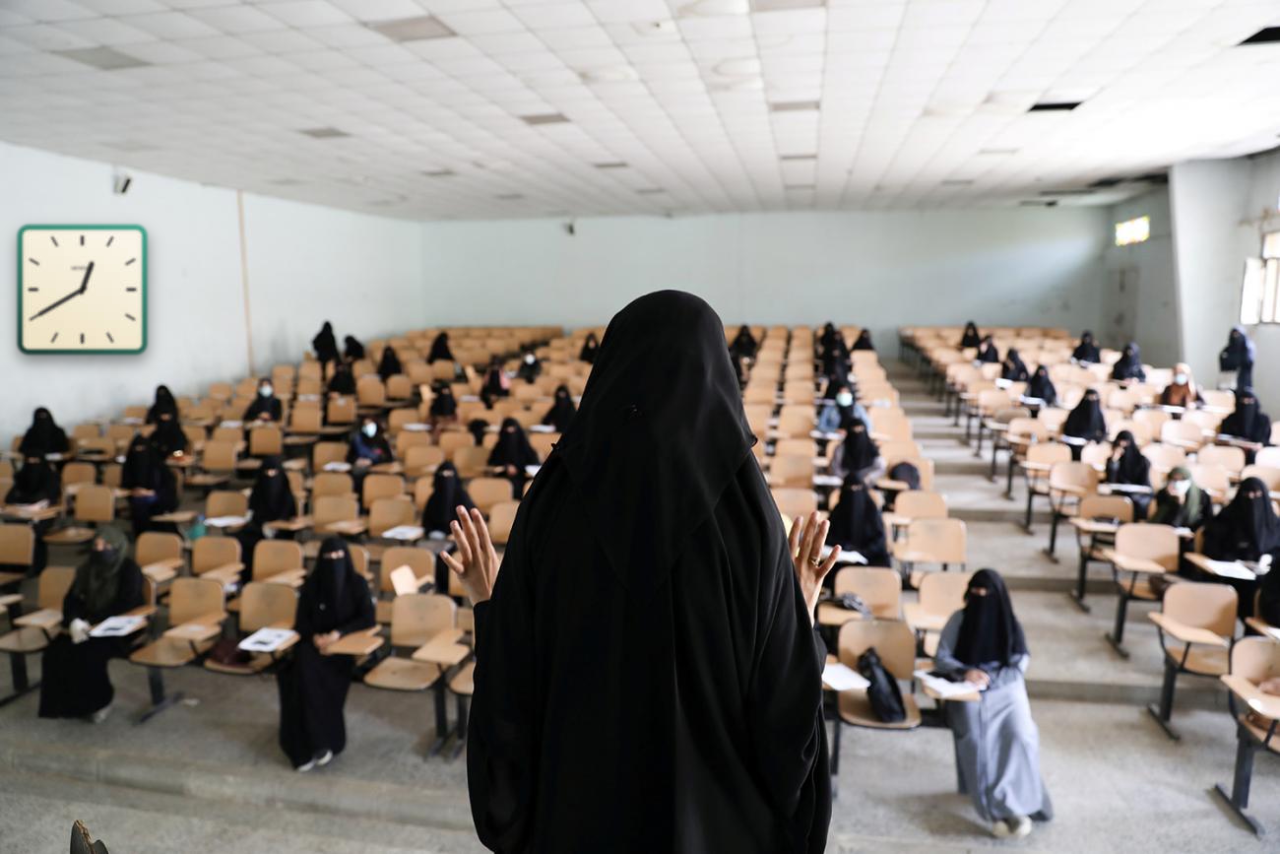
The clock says 12:40
